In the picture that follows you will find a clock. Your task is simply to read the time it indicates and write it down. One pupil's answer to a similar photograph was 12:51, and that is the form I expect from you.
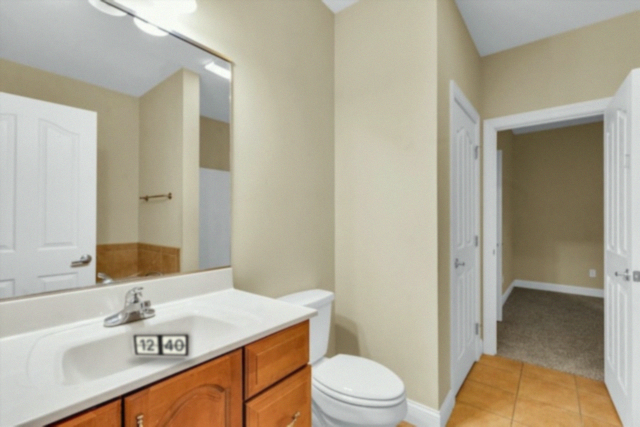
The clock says 12:40
